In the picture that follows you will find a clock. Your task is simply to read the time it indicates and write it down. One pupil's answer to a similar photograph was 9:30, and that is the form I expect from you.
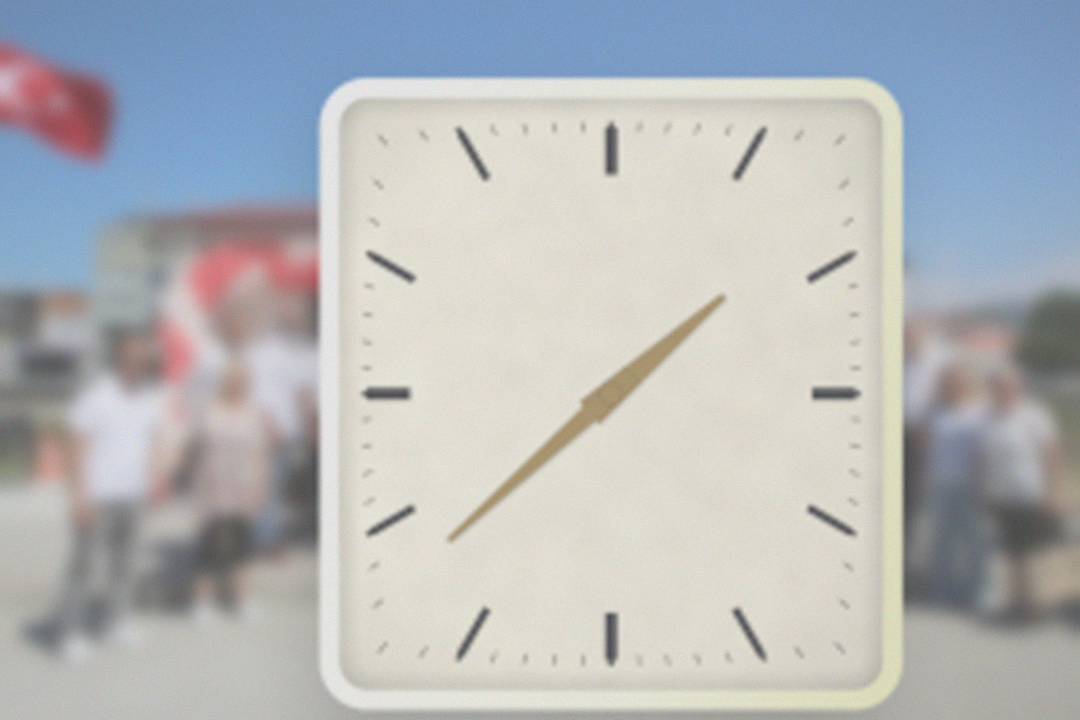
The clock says 1:38
